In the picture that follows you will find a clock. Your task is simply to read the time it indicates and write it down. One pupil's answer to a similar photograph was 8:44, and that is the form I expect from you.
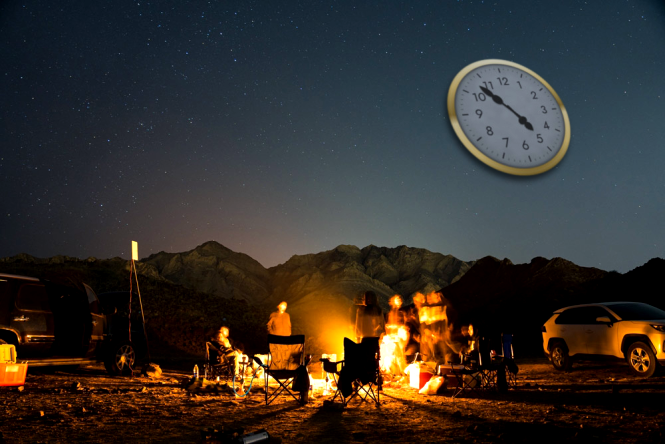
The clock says 4:53
